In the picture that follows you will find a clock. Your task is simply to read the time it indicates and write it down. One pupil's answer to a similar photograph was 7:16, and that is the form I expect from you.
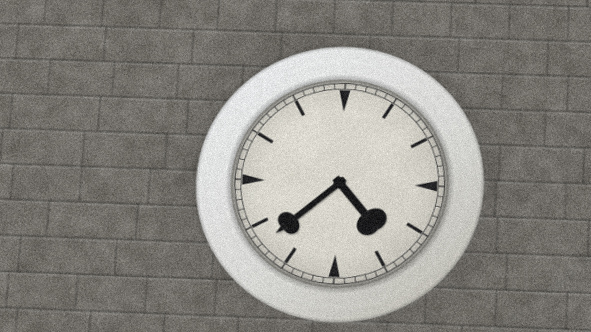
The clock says 4:38
